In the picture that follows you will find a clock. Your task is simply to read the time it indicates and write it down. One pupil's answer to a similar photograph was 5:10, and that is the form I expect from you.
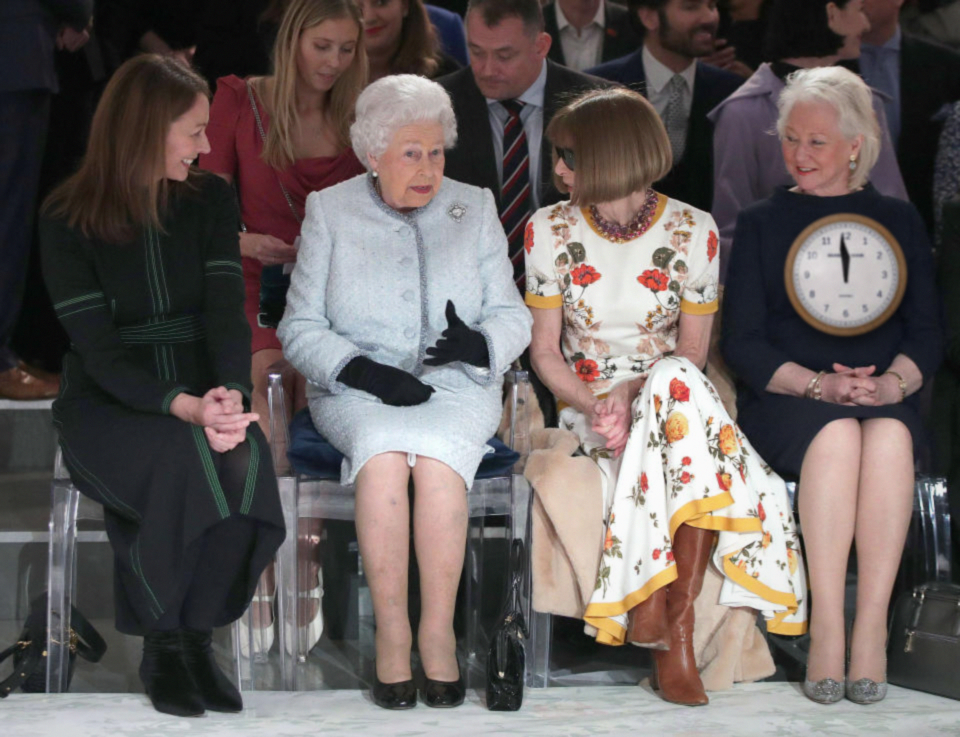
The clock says 11:59
